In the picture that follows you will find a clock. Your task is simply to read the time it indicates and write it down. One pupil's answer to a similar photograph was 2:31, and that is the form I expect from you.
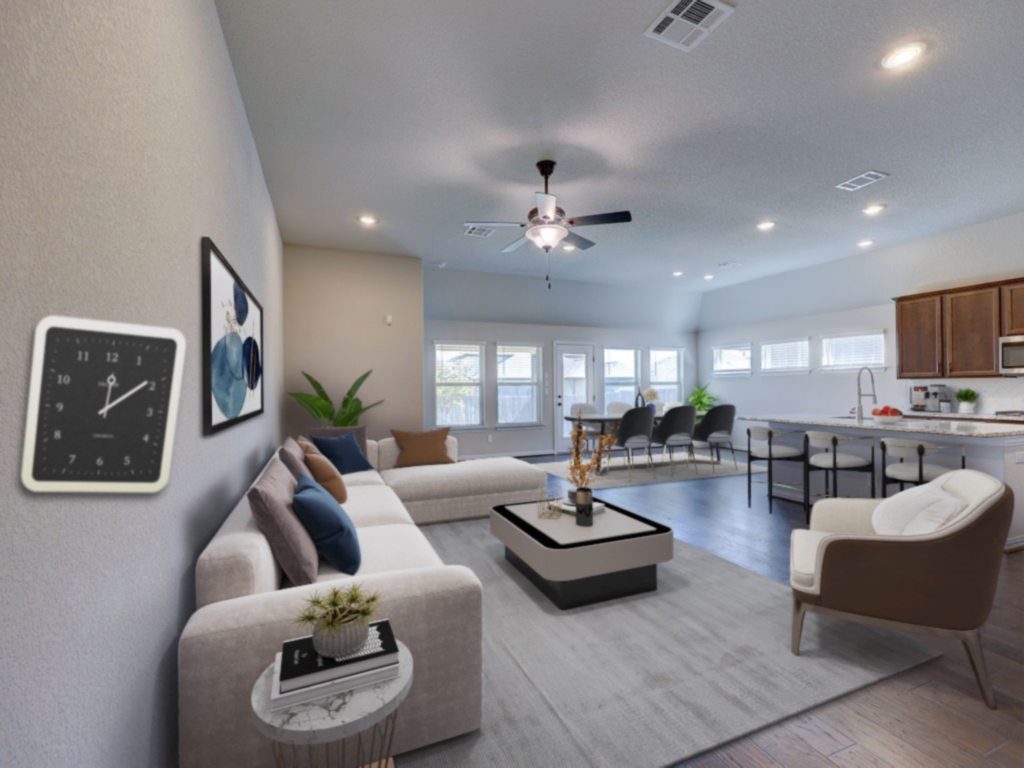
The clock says 12:09
